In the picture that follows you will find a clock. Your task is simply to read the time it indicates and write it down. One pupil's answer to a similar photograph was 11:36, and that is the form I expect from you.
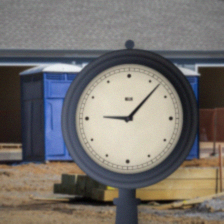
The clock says 9:07
